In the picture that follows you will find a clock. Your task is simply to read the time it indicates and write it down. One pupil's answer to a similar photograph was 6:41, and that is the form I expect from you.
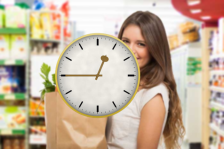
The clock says 12:45
